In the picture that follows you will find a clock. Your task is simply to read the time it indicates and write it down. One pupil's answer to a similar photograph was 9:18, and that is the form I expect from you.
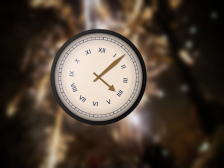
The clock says 4:07
